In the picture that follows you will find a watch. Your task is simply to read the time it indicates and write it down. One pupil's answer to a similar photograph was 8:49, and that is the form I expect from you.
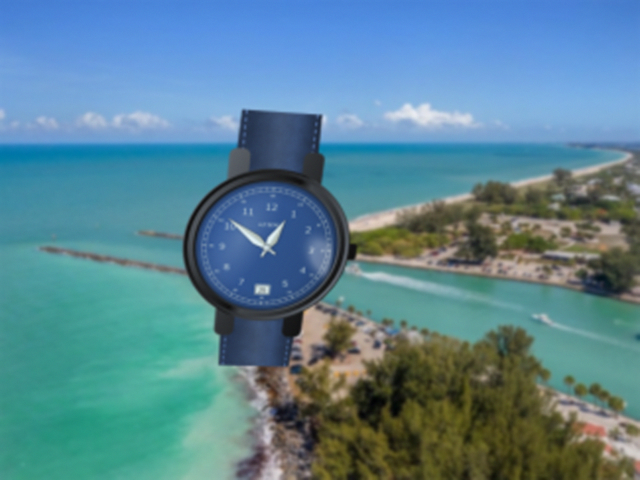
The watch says 12:51
